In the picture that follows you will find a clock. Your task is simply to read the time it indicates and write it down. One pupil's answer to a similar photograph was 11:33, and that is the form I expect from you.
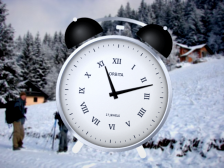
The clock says 11:12
